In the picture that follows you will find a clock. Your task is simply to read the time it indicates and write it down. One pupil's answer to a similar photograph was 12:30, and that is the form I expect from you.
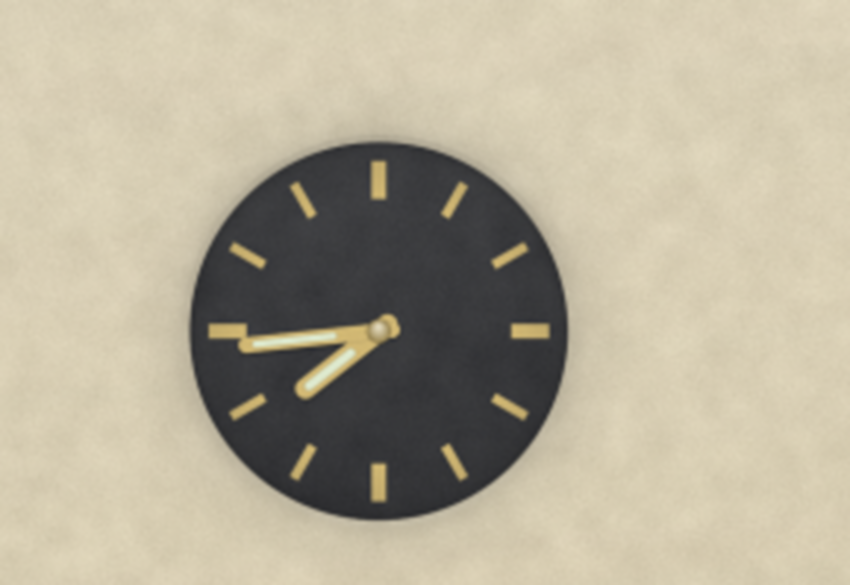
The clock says 7:44
